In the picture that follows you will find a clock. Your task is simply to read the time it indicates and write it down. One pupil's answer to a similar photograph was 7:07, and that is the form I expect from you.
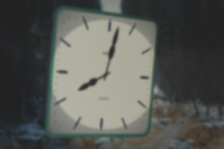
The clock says 8:02
